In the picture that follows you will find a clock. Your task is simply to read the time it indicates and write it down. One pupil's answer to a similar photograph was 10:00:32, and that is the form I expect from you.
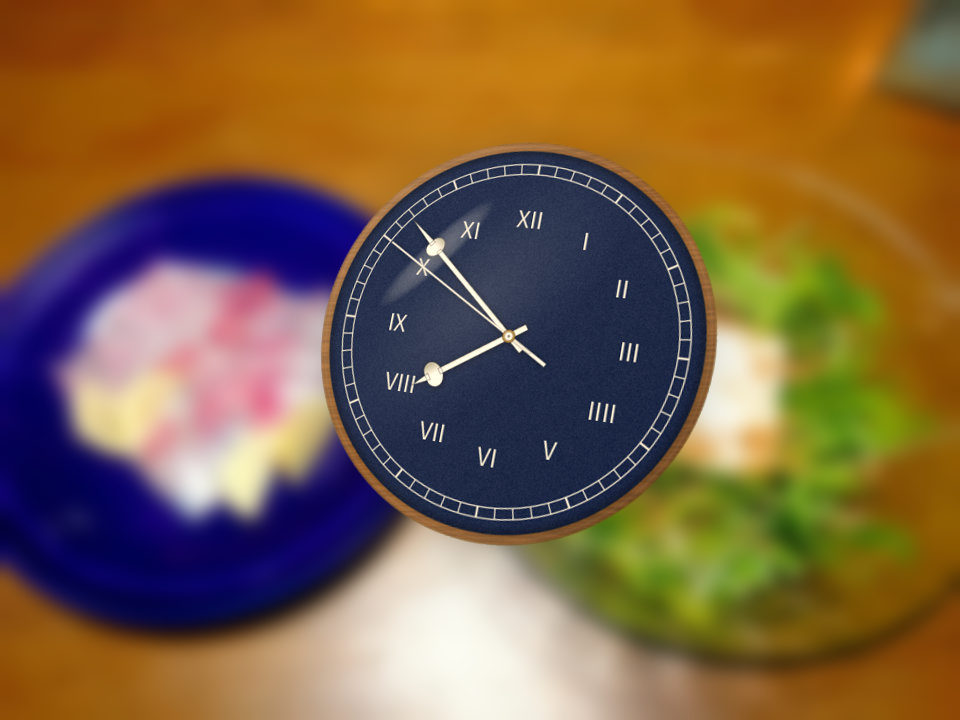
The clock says 7:51:50
